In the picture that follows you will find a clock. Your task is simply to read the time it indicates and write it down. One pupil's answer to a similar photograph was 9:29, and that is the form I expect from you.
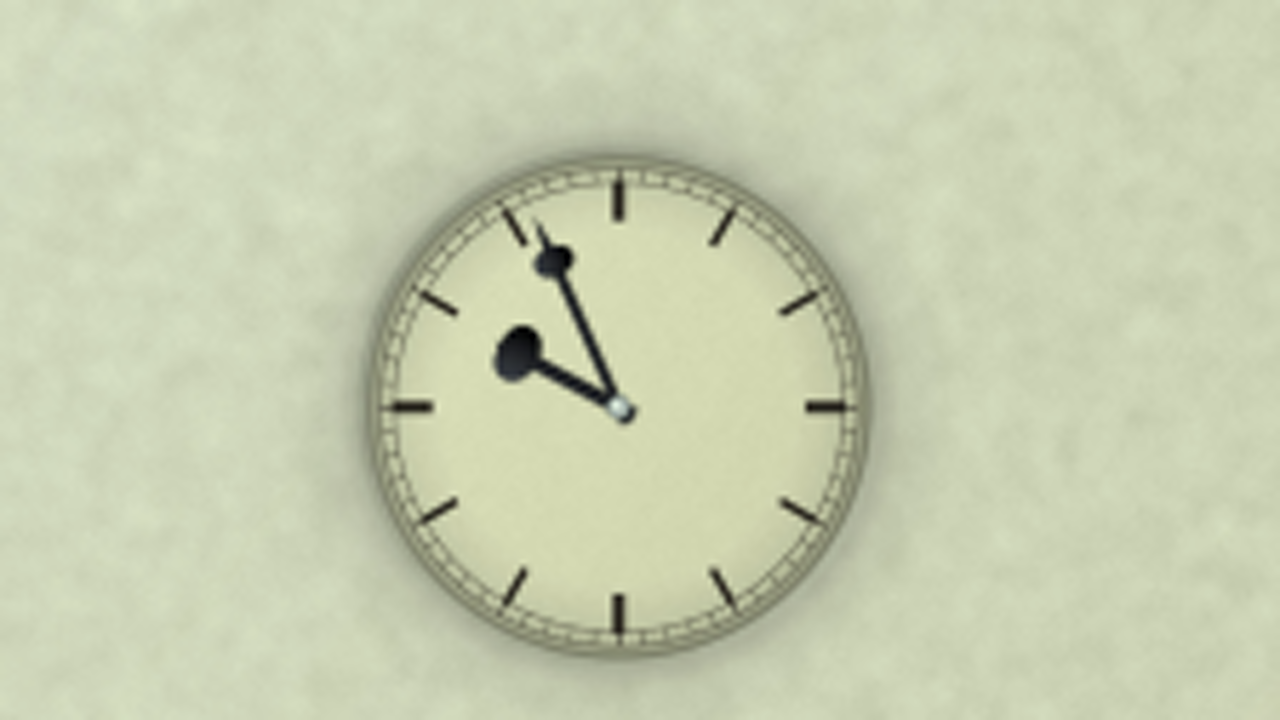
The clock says 9:56
